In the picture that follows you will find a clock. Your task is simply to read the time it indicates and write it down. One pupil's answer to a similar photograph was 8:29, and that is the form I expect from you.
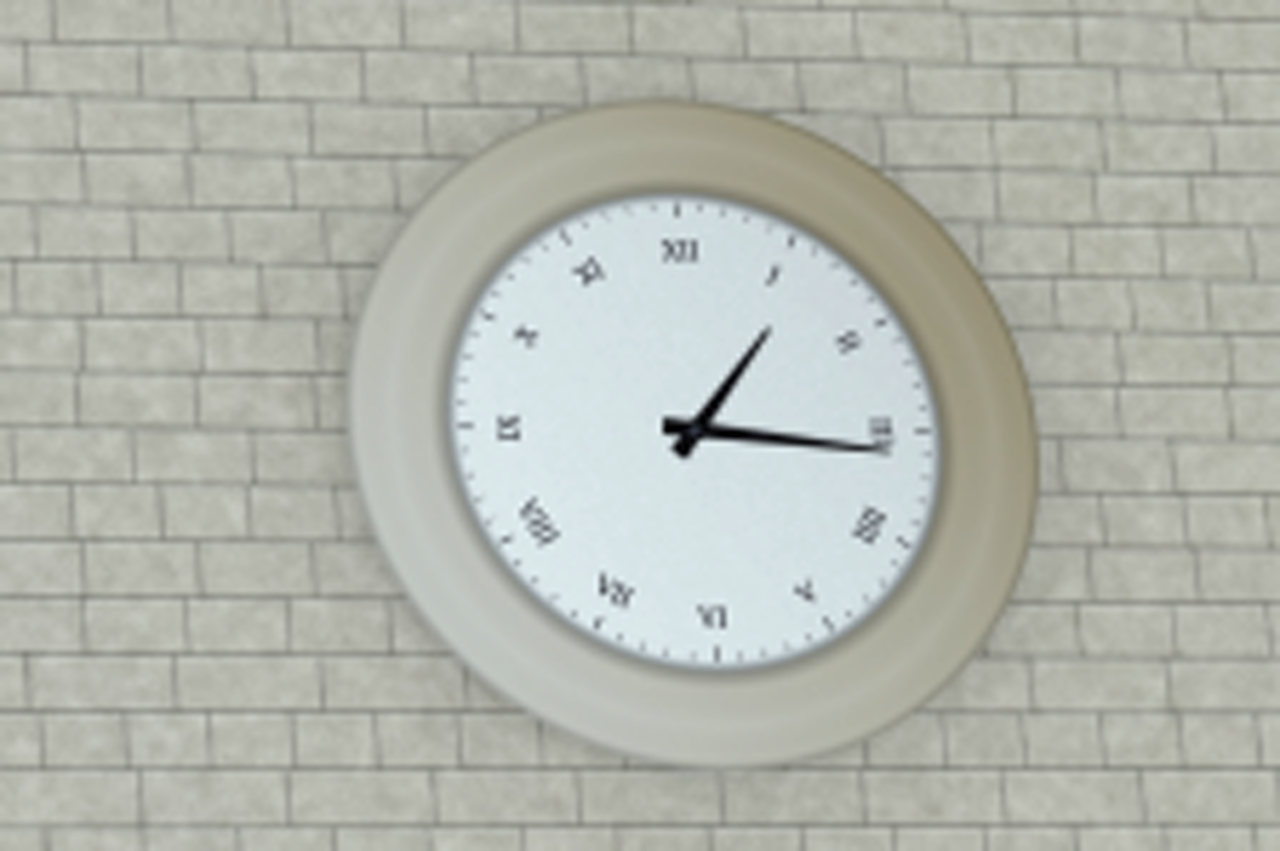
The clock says 1:16
